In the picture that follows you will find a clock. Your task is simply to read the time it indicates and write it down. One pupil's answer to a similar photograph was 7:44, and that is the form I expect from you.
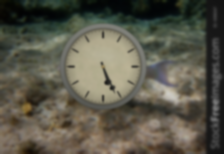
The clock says 5:26
